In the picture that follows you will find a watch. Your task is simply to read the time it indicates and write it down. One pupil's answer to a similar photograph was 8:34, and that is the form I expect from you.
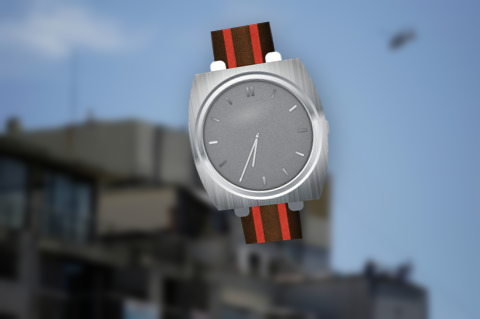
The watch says 6:35
